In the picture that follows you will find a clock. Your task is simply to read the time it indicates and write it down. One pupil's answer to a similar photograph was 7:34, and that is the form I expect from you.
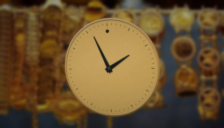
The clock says 1:56
